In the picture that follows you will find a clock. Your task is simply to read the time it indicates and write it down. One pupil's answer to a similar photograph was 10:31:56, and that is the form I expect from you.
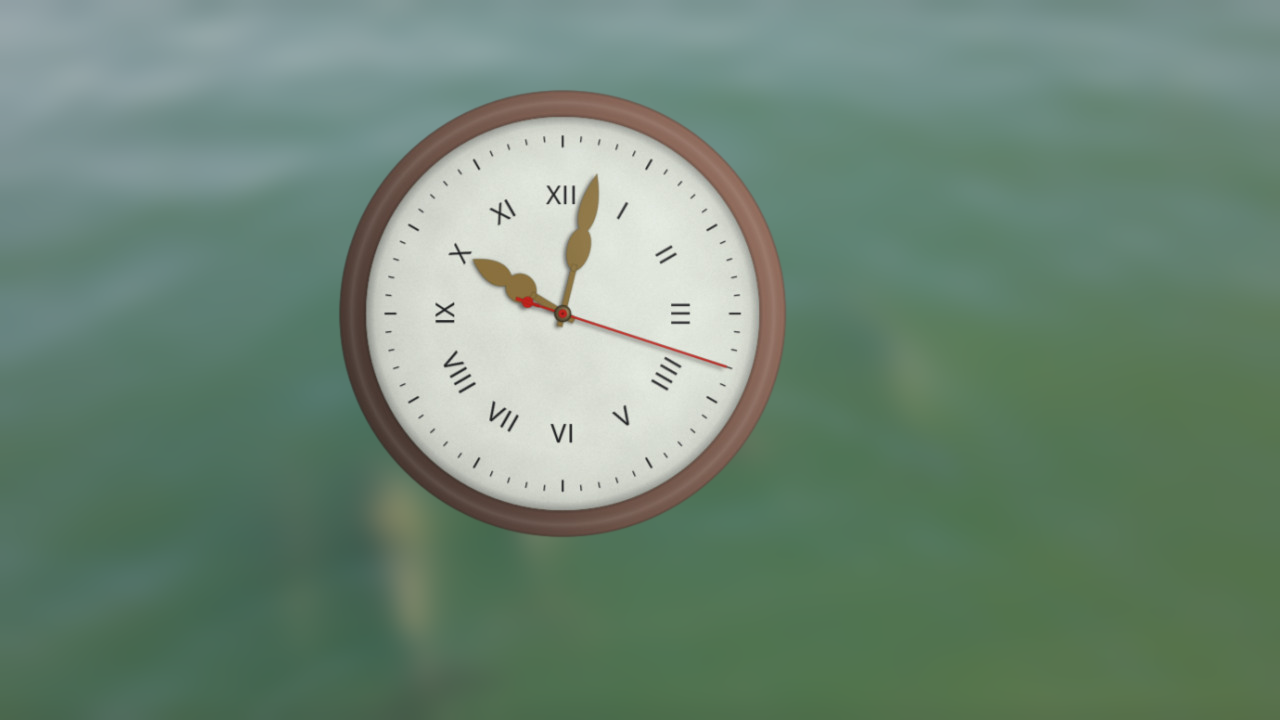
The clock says 10:02:18
